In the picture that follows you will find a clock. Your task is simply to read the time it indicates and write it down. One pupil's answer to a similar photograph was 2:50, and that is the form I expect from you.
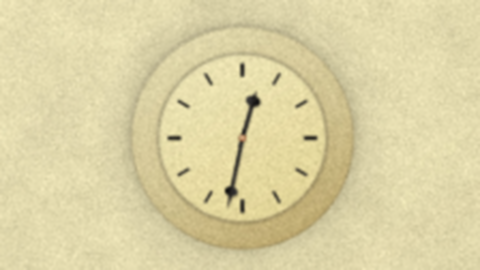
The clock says 12:32
